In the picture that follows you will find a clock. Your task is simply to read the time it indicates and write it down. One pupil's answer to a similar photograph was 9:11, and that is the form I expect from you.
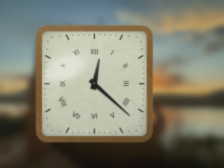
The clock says 12:22
